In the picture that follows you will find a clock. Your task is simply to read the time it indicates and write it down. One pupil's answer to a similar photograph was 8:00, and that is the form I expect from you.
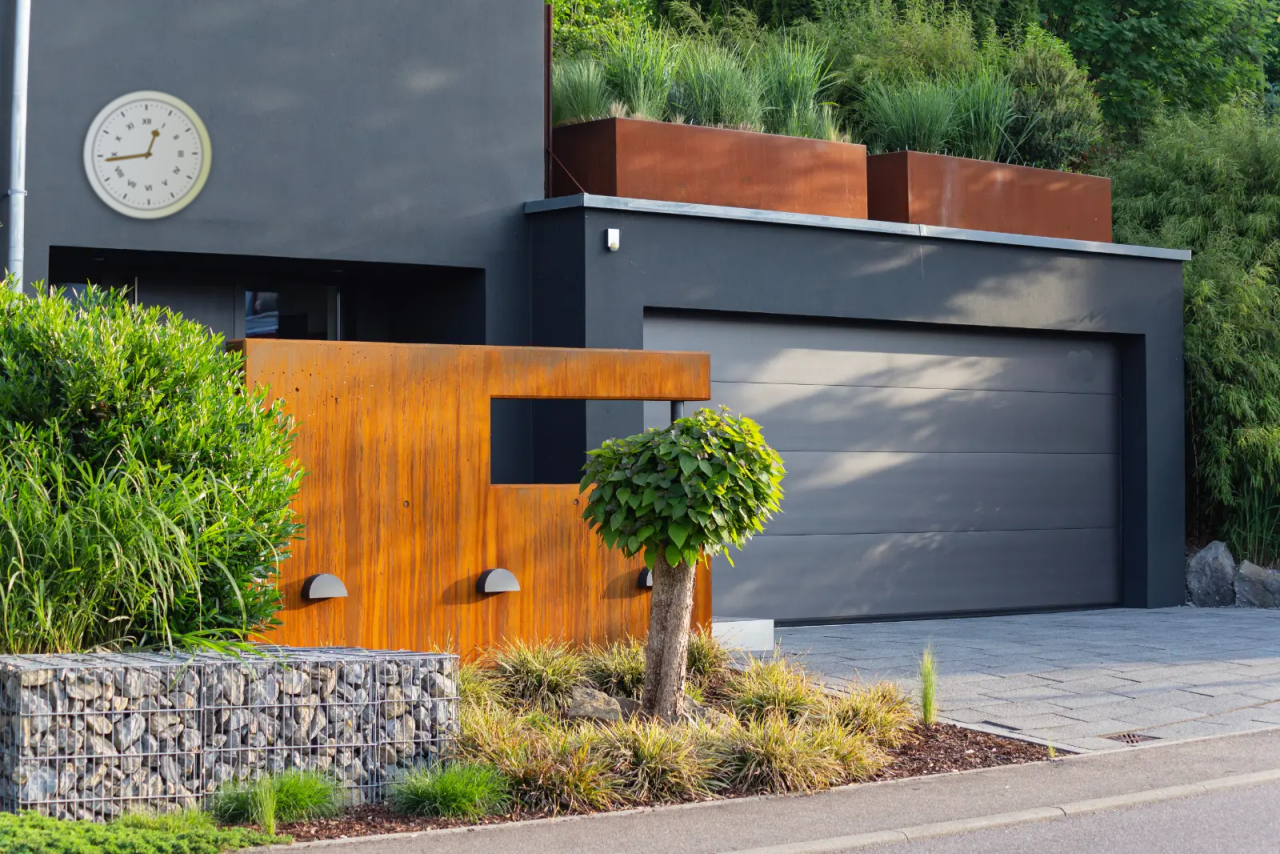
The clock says 12:44
